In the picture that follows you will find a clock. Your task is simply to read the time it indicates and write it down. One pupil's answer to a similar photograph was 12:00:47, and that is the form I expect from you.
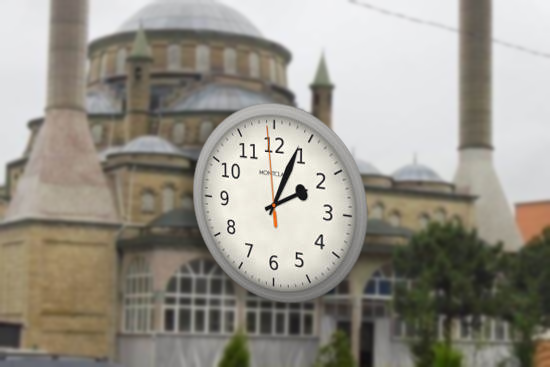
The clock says 2:03:59
